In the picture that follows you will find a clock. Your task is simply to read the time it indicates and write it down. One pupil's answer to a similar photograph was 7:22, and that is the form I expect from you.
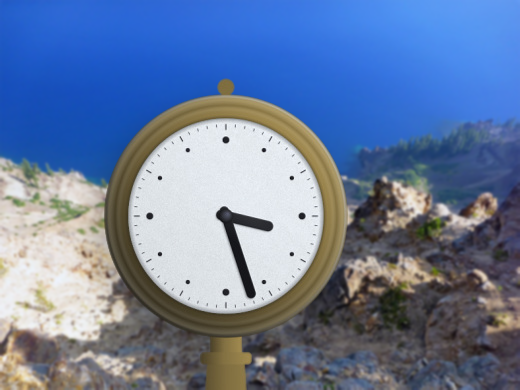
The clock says 3:27
